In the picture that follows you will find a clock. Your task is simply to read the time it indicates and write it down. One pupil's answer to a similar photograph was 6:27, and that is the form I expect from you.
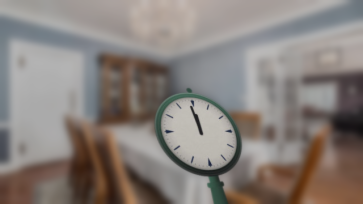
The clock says 11:59
